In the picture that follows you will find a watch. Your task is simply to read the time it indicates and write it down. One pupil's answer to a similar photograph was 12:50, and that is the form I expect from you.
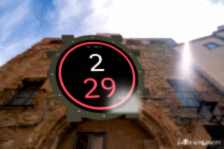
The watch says 2:29
